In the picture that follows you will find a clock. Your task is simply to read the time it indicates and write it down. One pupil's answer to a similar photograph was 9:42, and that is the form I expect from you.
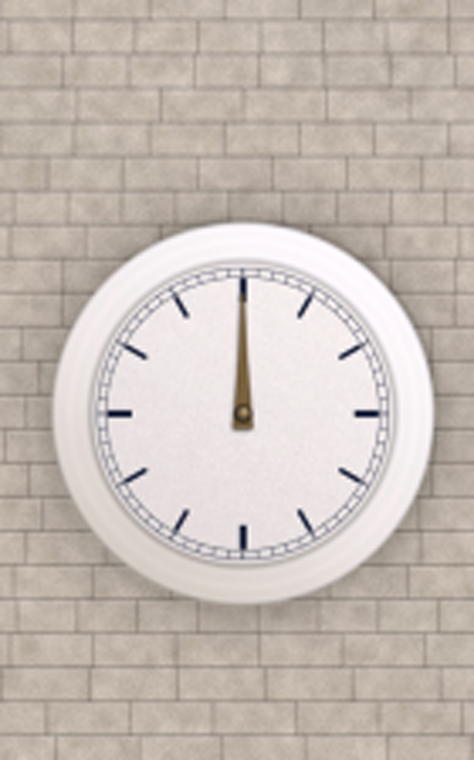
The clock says 12:00
